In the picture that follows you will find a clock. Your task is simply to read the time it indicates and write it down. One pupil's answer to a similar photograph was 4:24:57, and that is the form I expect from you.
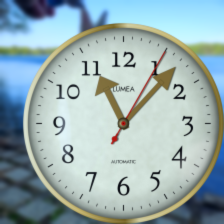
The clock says 11:07:05
